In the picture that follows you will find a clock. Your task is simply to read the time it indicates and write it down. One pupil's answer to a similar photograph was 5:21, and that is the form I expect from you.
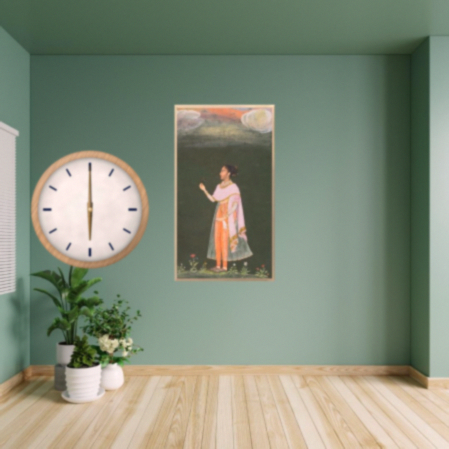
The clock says 6:00
